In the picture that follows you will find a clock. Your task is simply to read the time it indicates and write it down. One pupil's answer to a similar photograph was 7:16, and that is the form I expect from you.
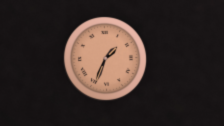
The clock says 1:34
